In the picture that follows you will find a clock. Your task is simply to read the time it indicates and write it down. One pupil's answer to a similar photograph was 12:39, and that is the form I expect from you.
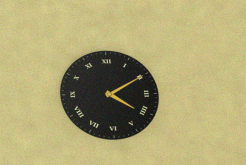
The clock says 4:10
